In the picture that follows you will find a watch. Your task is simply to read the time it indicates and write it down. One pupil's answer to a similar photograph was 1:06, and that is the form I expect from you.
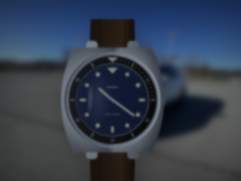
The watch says 10:21
